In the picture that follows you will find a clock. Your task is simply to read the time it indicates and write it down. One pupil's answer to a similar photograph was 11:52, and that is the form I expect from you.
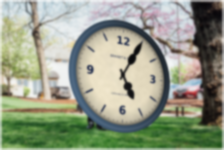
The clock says 5:05
